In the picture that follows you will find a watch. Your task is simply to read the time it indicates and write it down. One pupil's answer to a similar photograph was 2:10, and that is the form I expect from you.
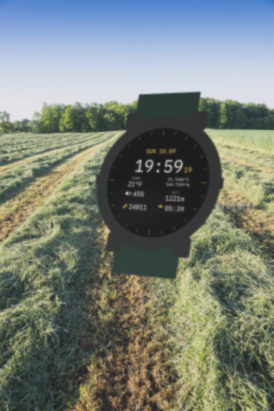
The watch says 19:59
